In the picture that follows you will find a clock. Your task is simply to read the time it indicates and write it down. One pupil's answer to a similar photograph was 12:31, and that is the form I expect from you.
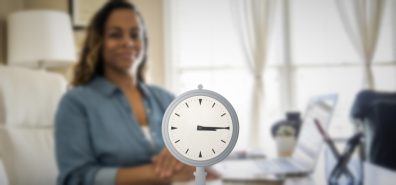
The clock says 3:15
